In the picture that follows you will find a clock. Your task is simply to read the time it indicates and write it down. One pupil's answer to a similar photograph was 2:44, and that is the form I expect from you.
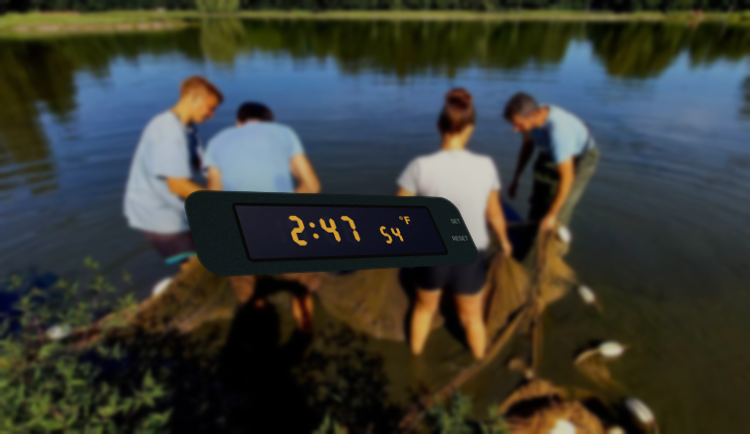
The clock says 2:47
